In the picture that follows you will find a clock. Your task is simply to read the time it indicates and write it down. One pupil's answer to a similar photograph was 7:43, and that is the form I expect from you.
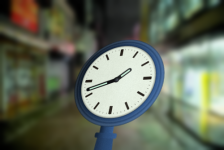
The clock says 1:42
